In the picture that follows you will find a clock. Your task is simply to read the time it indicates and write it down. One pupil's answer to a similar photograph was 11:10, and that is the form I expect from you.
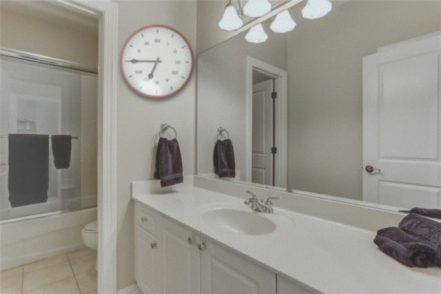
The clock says 6:45
